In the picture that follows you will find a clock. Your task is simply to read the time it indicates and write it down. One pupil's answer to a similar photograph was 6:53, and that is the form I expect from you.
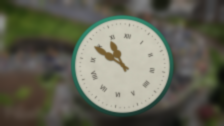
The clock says 10:49
